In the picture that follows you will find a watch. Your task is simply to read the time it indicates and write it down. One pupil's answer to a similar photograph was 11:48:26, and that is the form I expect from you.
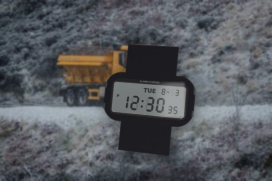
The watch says 12:30:35
